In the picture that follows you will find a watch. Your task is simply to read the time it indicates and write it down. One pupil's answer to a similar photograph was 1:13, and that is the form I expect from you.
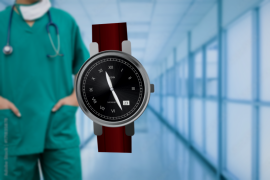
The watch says 11:26
